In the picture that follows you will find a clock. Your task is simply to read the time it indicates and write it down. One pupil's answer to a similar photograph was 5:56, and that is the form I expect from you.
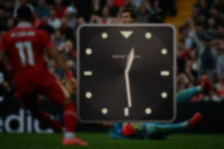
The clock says 12:29
